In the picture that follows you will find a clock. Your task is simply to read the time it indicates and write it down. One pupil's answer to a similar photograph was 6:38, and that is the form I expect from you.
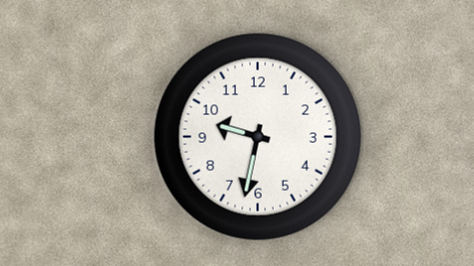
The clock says 9:32
